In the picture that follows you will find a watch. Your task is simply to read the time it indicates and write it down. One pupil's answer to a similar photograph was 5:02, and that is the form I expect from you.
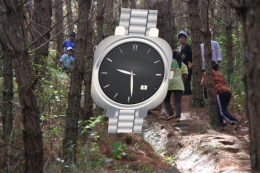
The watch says 9:29
